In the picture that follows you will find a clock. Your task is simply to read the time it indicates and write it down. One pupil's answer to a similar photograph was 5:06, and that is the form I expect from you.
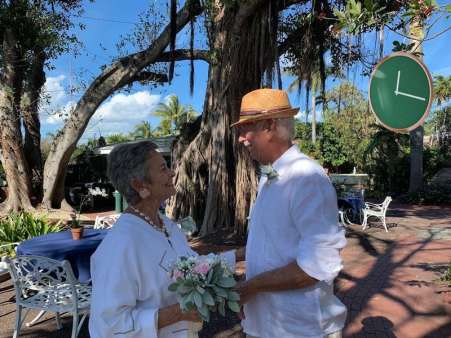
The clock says 12:17
